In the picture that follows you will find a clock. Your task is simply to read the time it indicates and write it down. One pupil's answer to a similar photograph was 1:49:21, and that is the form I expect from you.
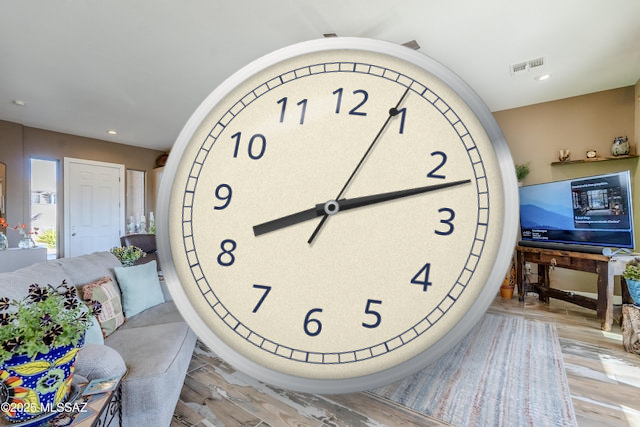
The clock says 8:12:04
